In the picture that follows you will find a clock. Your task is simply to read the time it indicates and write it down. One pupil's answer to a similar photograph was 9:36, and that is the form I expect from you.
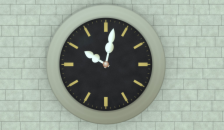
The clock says 10:02
